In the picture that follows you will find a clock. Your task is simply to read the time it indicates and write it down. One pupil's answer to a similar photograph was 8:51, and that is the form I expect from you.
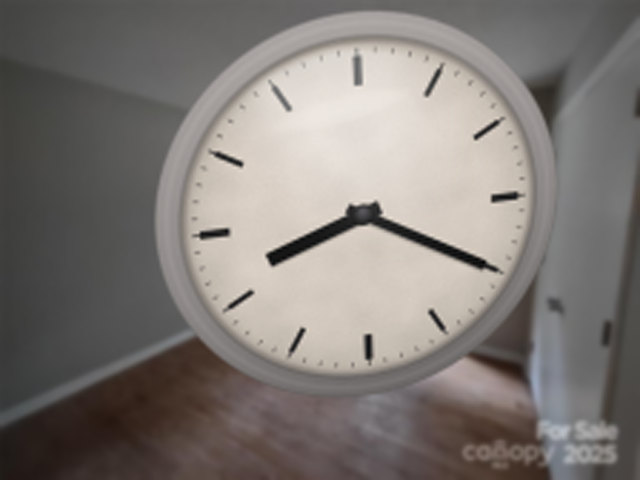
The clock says 8:20
